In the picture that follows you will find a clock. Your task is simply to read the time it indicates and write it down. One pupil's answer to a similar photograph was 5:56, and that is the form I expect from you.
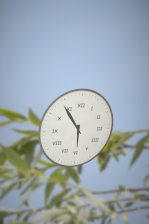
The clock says 5:54
